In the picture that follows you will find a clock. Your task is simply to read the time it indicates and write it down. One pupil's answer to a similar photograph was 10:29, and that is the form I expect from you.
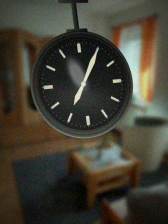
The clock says 7:05
